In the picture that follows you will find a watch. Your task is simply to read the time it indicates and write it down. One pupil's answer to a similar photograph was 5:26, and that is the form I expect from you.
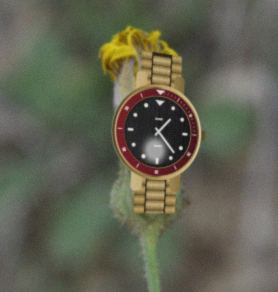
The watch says 1:23
